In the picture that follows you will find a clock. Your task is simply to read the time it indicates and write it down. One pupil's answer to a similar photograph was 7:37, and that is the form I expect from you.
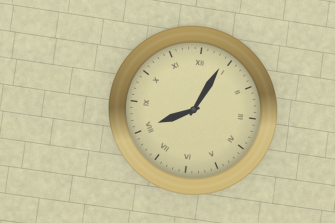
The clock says 8:04
